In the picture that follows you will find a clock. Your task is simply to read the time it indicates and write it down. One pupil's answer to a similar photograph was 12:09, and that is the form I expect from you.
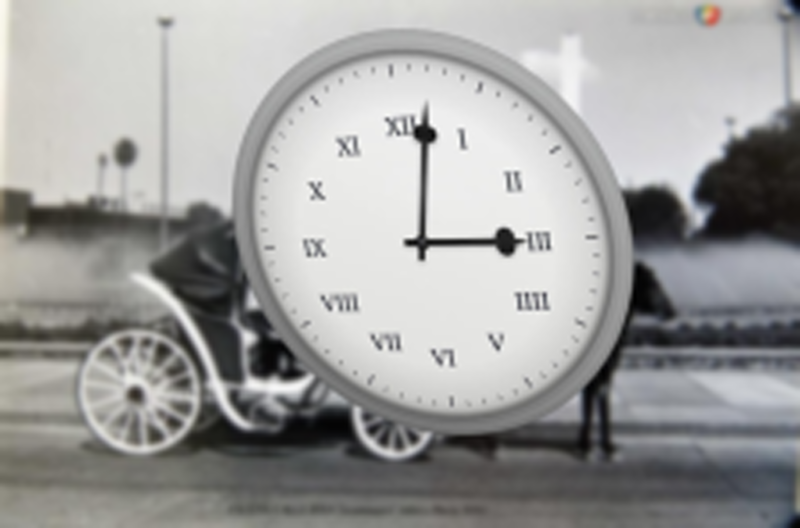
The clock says 3:02
